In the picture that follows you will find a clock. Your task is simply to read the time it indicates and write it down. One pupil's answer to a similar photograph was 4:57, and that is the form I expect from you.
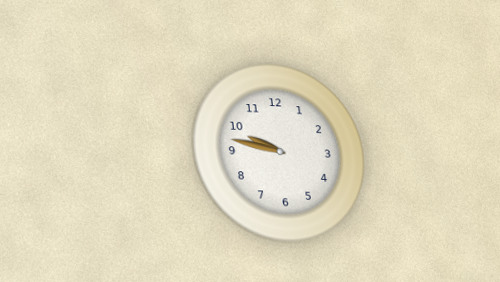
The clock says 9:47
